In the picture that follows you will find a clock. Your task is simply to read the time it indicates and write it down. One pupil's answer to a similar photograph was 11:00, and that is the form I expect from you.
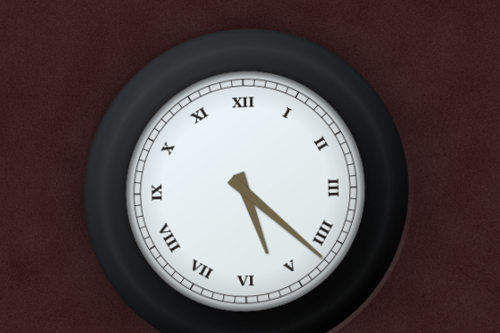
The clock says 5:22
